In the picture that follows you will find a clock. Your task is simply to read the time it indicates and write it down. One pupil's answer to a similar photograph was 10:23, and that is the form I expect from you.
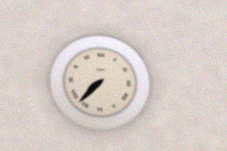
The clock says 7:37
